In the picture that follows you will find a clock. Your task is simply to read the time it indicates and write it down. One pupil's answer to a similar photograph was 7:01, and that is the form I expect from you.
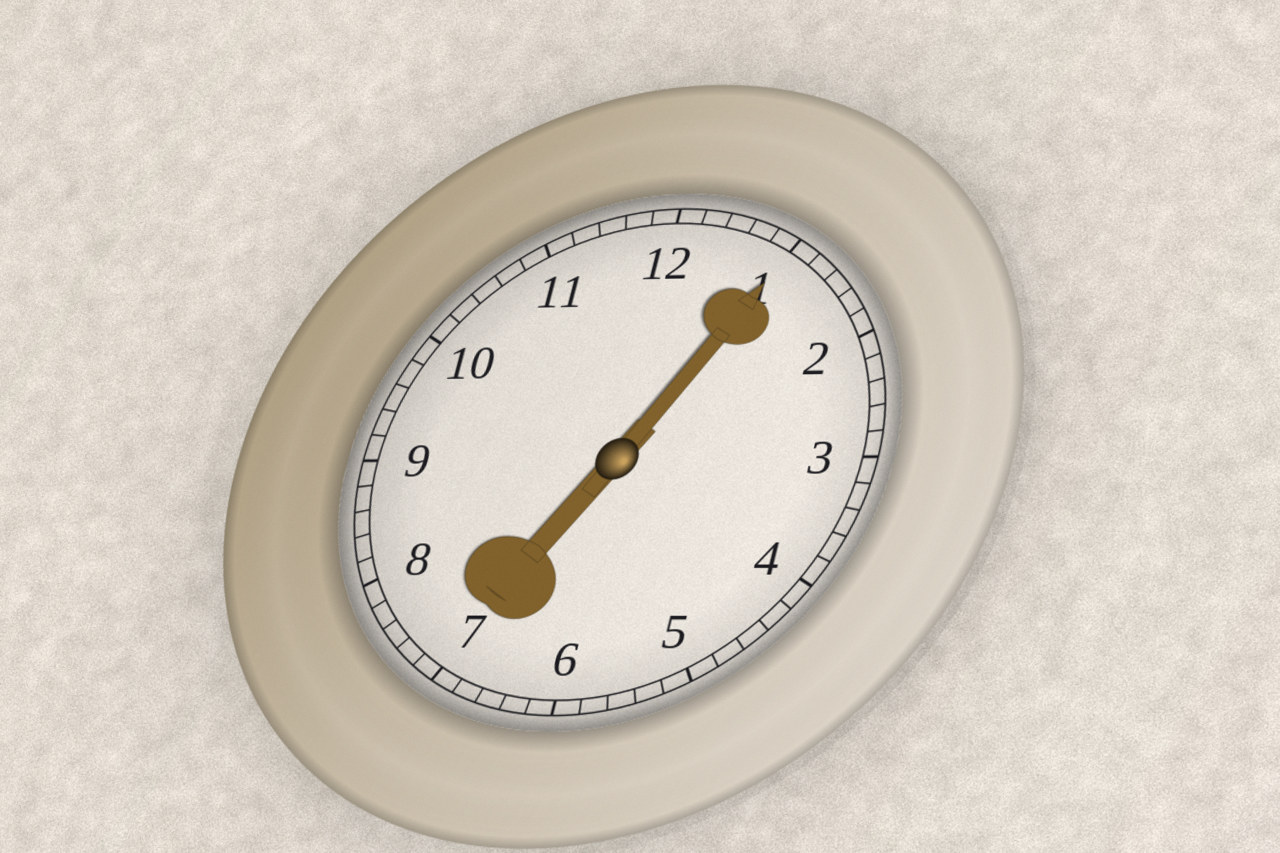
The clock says 7:05
